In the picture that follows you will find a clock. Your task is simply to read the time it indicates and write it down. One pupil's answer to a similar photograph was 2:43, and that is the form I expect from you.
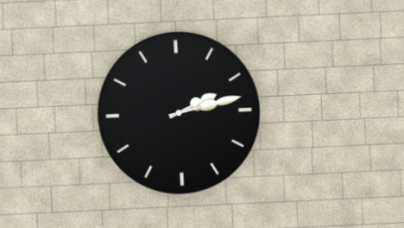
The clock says 2:13
